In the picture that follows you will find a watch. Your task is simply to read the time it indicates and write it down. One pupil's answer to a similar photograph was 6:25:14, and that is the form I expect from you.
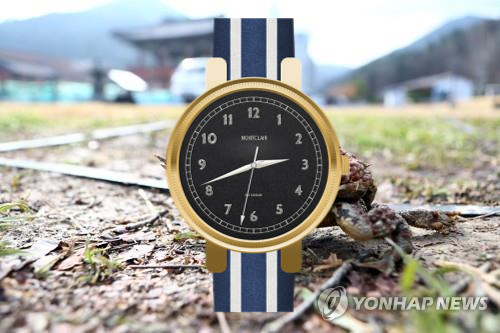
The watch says 2:41:32
